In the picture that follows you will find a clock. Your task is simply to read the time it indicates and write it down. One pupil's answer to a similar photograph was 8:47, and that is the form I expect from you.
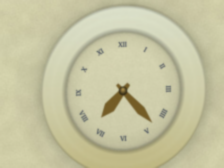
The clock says 7:23
